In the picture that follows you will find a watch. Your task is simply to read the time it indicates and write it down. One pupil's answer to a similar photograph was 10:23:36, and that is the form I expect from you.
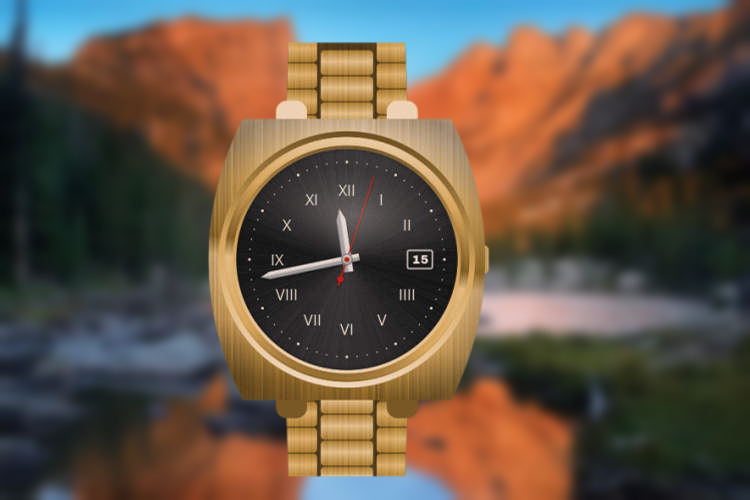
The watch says 11:43:03
